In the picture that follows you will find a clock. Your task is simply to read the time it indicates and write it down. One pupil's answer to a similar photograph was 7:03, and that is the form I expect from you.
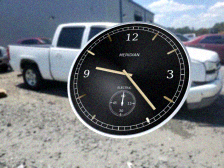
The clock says 9:23
